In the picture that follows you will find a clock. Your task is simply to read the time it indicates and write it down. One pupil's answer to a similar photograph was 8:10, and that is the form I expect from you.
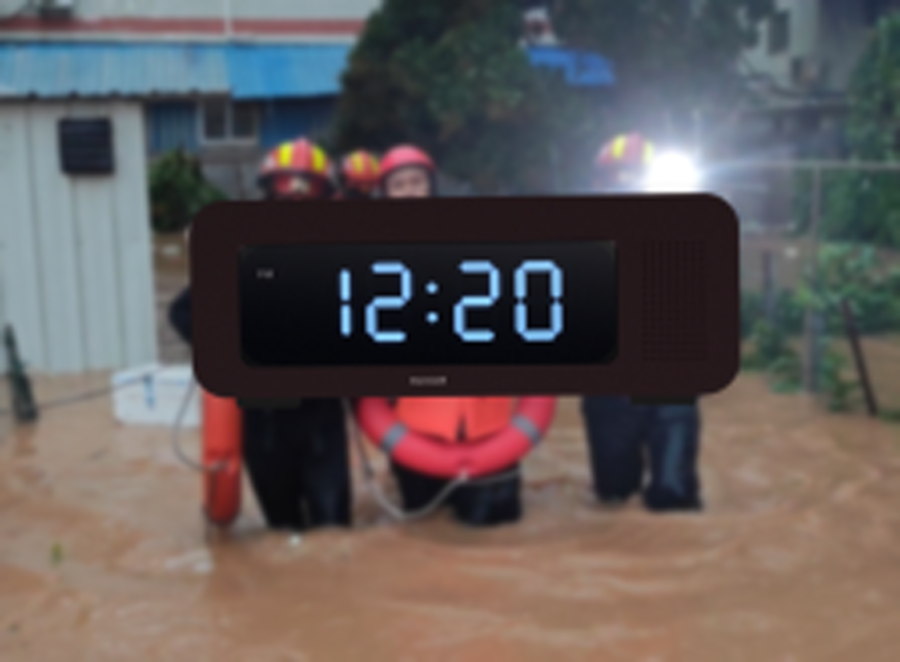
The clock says 12:20
